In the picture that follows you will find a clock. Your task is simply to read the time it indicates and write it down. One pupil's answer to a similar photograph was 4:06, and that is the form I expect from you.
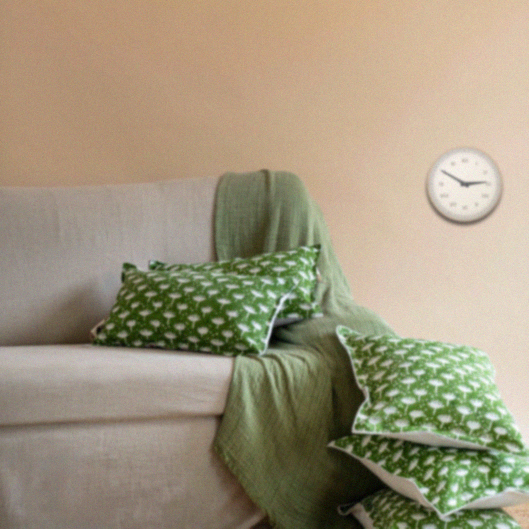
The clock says 2:50
